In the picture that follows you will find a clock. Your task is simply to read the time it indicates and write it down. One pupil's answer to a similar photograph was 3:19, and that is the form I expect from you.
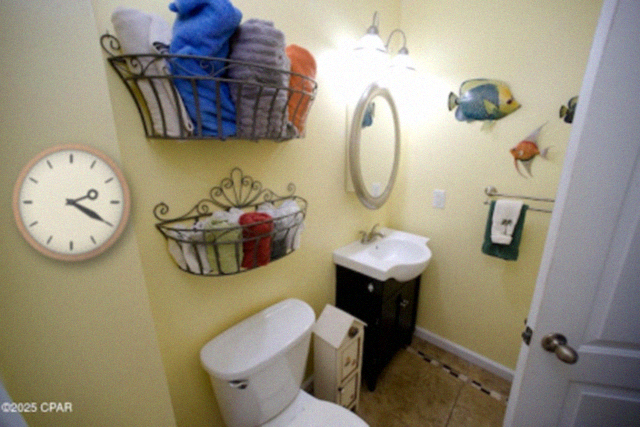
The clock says 2:20
